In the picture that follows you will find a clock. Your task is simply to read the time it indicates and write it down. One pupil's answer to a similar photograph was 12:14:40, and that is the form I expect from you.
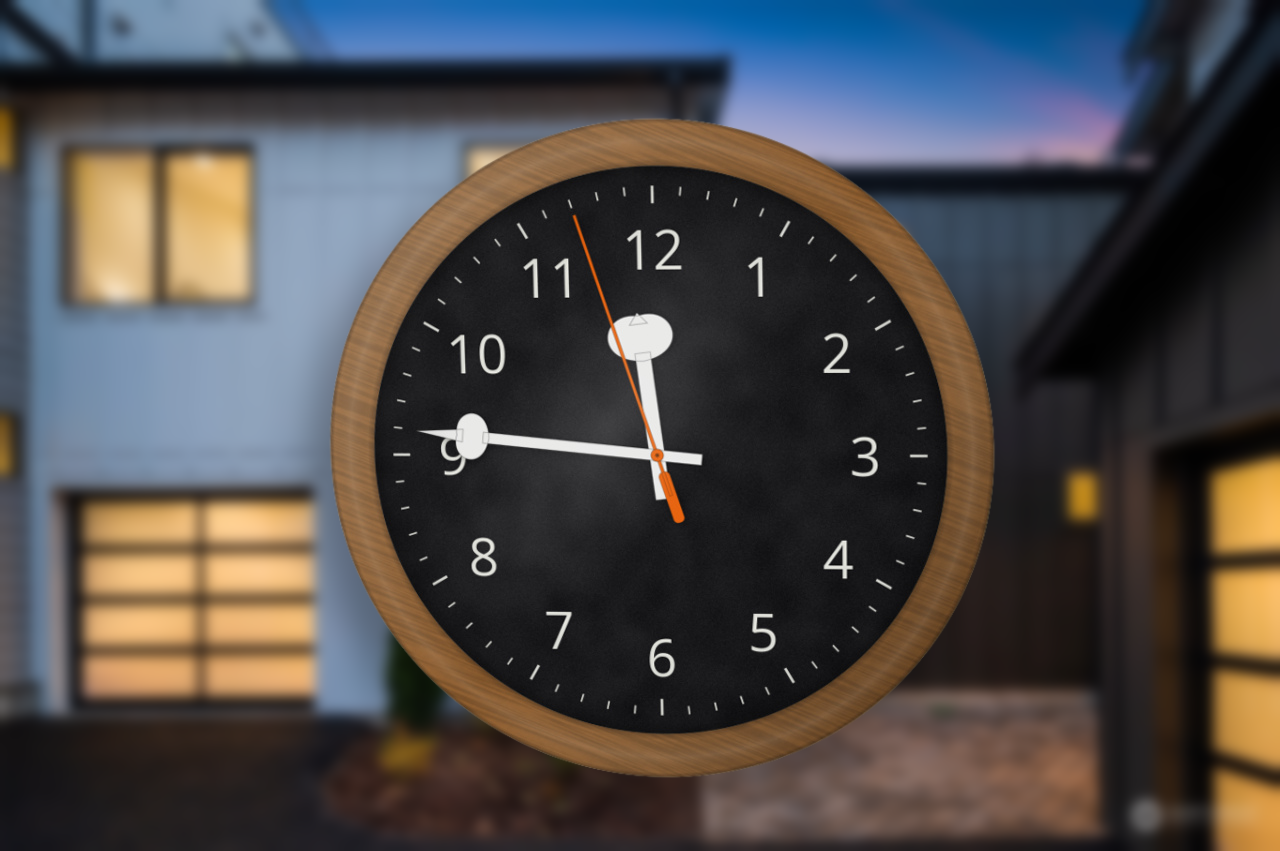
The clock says 11:45:57
